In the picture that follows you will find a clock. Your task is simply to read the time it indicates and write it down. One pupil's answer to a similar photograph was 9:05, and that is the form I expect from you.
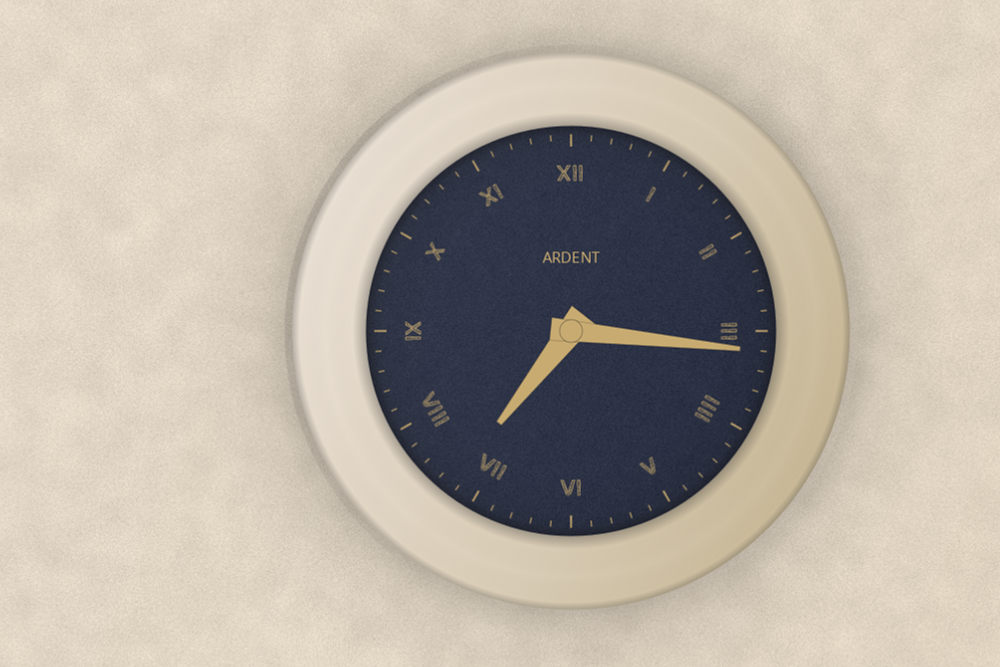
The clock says 7:16
